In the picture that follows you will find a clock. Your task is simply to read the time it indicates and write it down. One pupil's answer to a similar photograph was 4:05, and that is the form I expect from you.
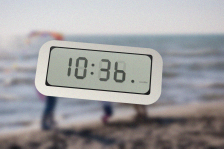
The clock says 10:36
